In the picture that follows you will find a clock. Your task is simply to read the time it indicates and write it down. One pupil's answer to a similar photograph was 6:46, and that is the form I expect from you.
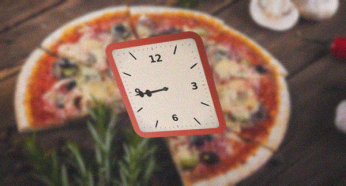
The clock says 8:44
